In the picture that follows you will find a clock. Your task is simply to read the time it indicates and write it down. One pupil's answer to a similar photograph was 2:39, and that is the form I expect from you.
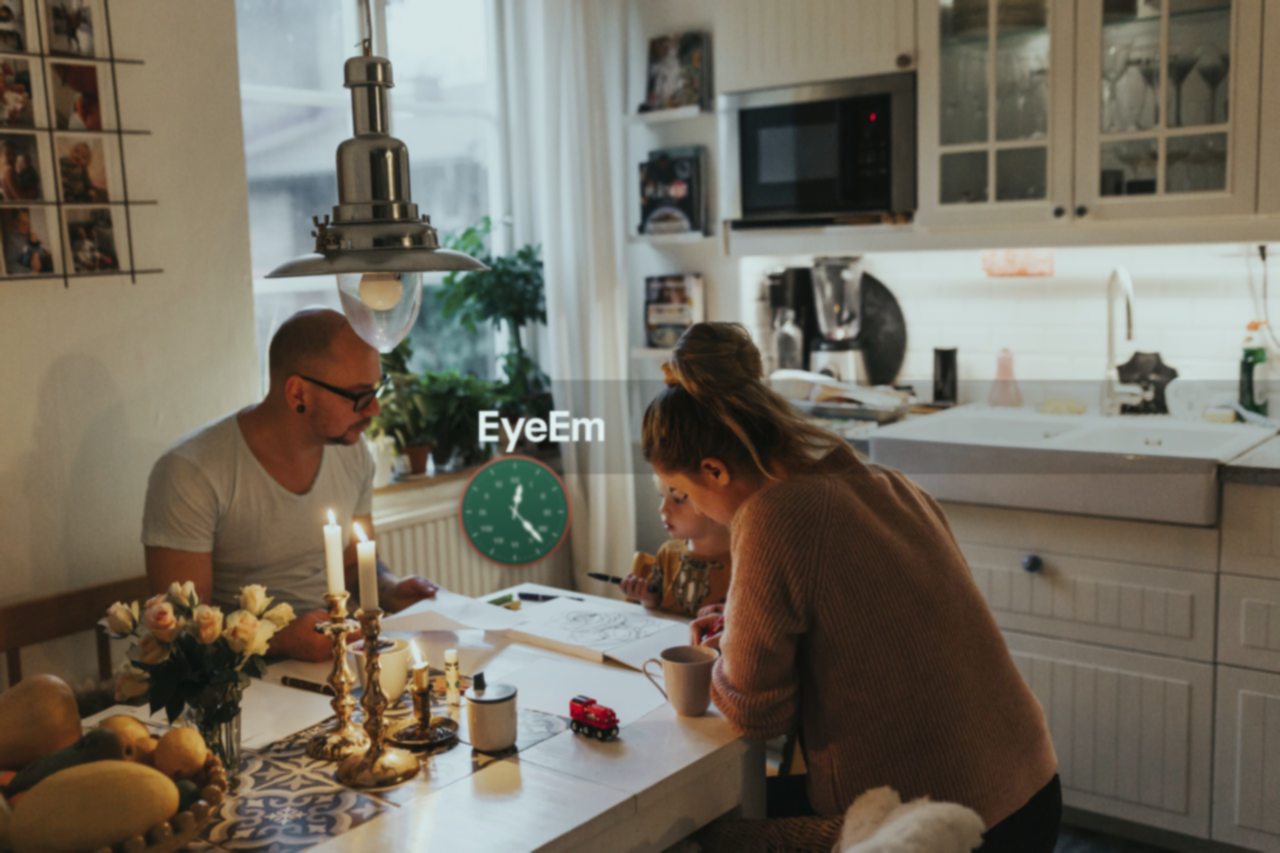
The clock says 12:23
